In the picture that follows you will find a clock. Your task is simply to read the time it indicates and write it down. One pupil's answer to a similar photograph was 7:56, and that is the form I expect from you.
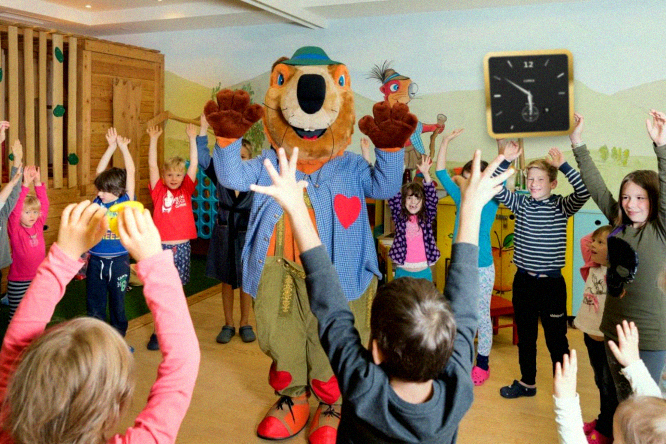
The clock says 5:51
